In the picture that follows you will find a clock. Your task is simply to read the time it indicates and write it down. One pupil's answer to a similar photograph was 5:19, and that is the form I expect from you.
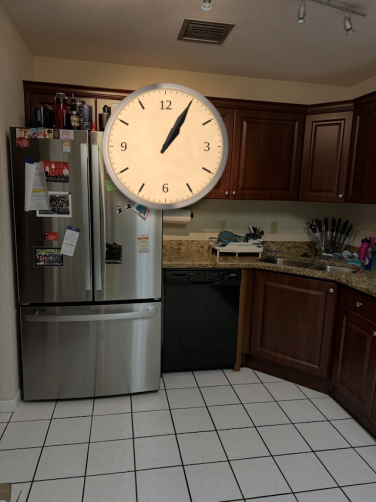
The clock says 1:05
